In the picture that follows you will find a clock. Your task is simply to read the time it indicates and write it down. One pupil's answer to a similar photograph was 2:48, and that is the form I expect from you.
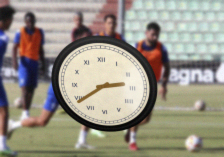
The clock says 2:39
